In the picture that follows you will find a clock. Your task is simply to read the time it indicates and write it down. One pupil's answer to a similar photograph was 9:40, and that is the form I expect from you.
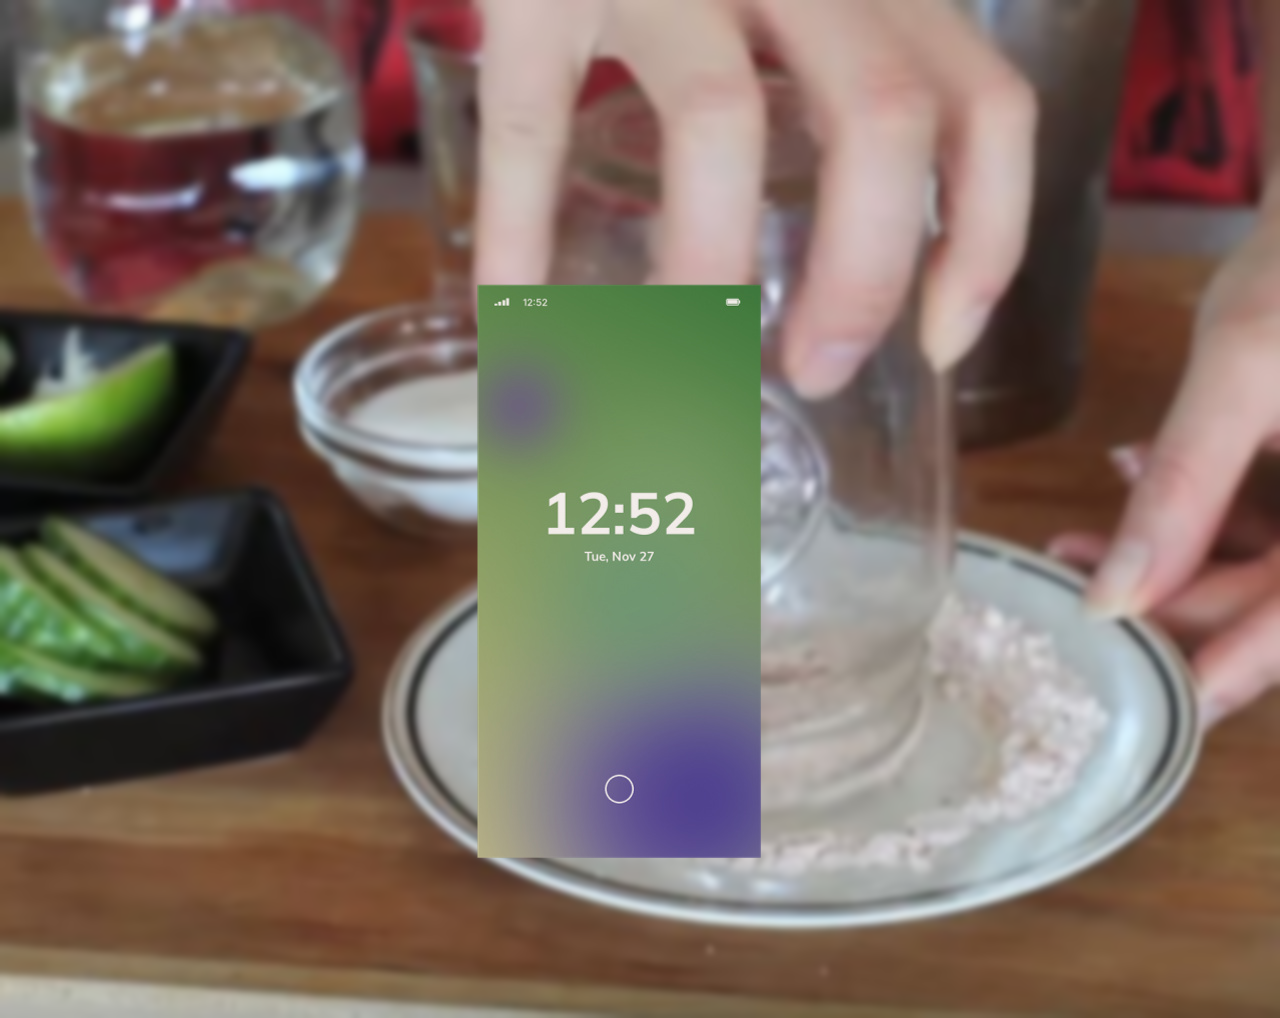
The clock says 12:52
